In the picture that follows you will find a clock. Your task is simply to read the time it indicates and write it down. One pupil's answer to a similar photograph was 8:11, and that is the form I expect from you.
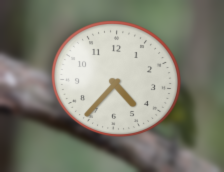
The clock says 4:36
